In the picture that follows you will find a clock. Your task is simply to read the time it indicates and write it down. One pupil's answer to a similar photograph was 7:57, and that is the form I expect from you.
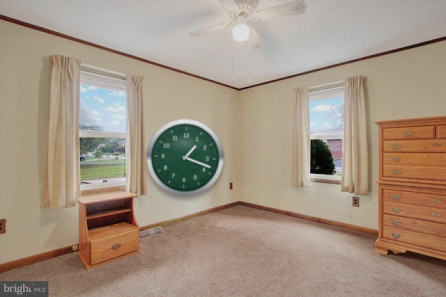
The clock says 1:18
